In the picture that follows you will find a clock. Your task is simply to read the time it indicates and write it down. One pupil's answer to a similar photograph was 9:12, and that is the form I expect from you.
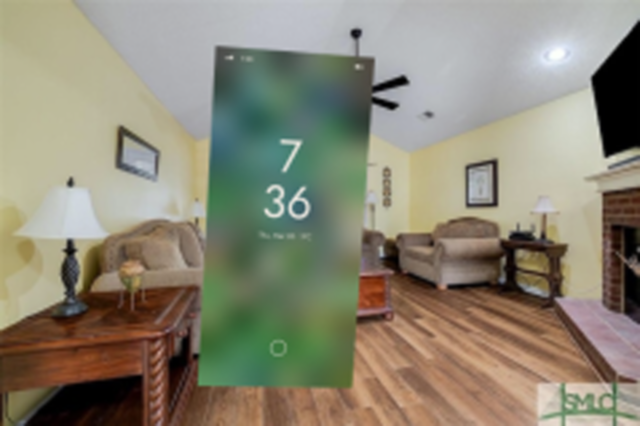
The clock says 7:36
